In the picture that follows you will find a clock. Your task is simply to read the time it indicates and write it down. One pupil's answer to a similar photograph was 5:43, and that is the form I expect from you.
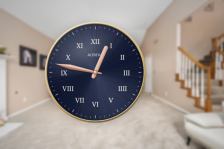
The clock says 12:47
